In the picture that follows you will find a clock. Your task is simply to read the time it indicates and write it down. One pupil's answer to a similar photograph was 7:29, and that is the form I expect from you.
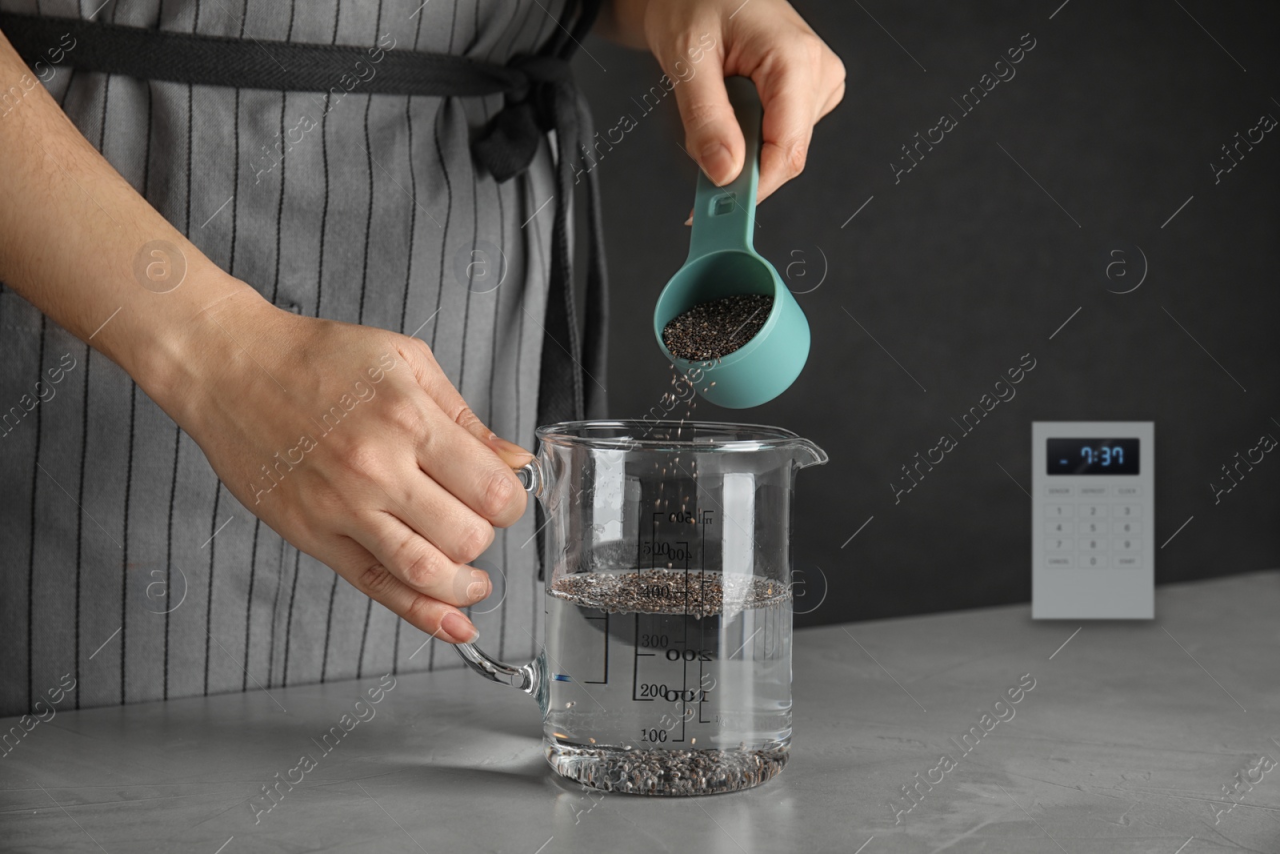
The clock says 7:37
